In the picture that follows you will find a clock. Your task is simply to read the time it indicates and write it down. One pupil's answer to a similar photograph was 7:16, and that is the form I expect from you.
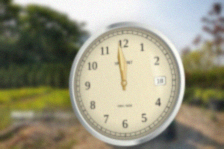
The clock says 11:59
